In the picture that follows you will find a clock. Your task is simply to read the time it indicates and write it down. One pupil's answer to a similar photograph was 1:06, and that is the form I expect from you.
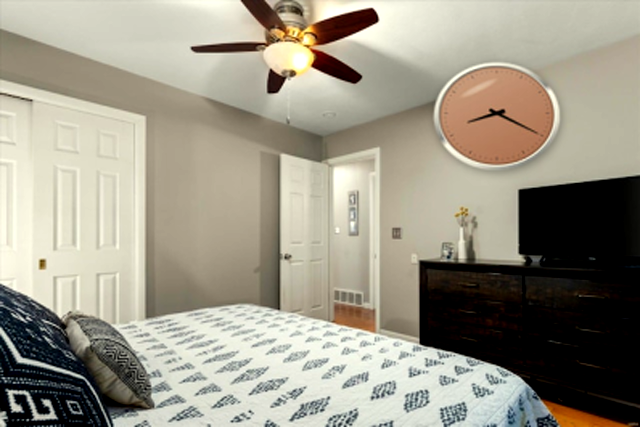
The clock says 8:20
